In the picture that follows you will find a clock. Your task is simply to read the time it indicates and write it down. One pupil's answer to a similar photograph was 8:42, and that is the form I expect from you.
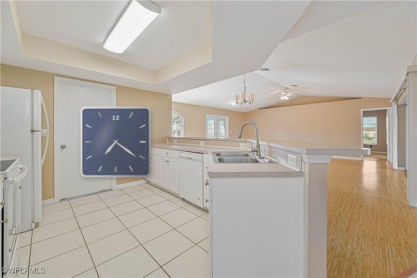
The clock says 7:21
